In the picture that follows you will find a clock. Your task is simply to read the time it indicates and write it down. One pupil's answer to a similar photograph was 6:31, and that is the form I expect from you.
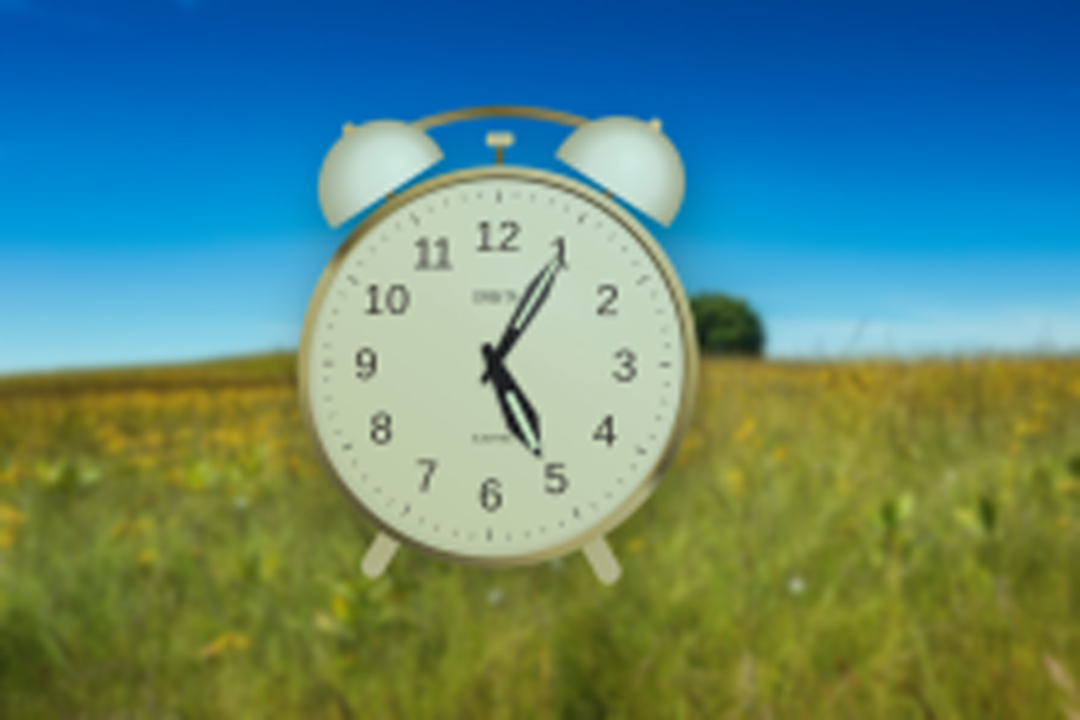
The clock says 5:05
